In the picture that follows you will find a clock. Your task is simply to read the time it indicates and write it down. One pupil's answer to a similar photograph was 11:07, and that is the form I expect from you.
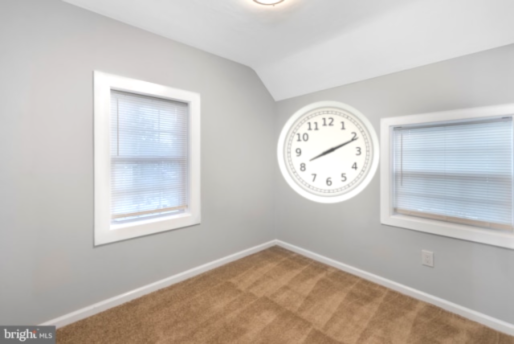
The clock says 8:11
